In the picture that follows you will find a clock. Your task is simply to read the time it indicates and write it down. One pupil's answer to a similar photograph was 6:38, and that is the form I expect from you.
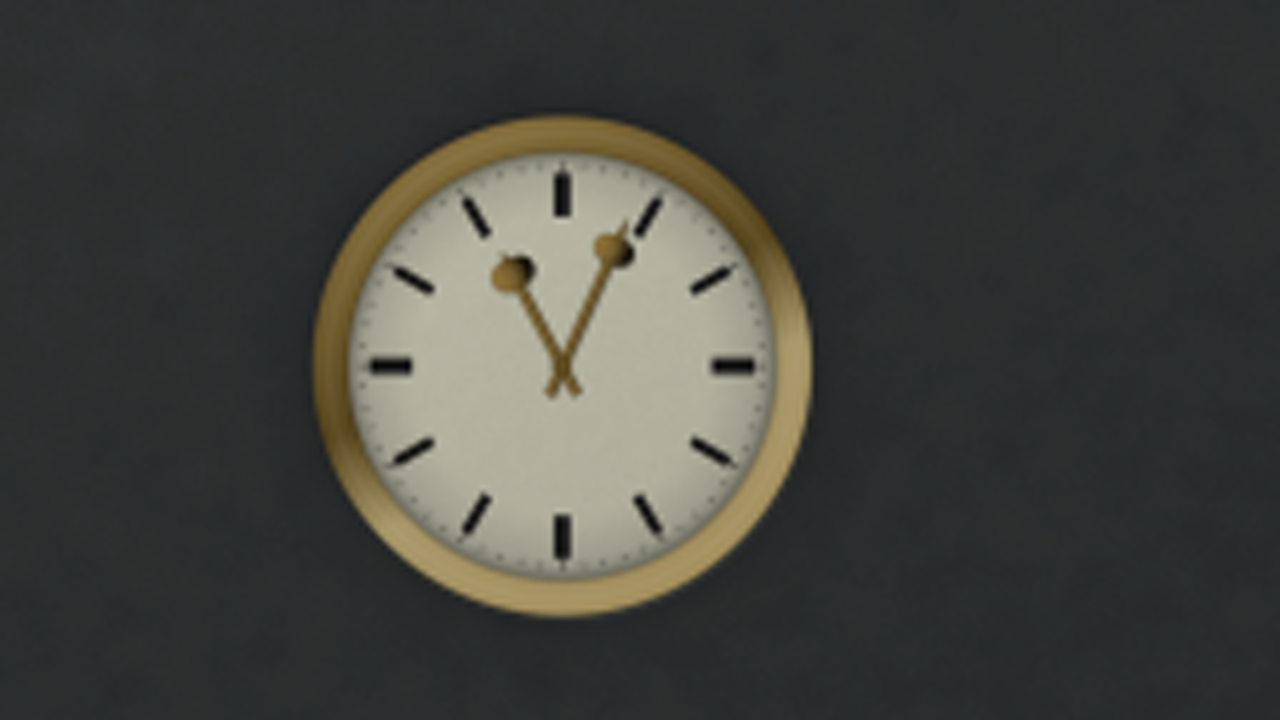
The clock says 11:04
